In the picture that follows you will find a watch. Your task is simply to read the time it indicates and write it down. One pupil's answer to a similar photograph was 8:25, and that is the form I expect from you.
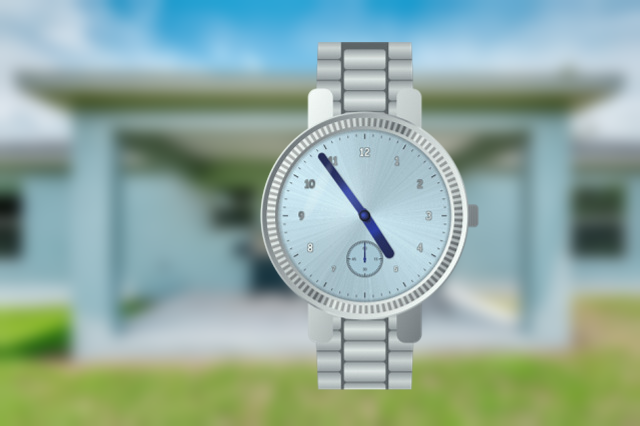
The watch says 4:54
